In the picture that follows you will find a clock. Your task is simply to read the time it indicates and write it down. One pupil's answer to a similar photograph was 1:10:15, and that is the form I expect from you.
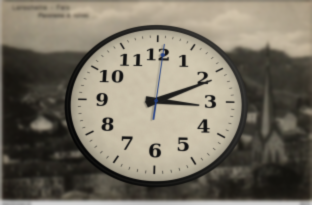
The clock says 3:11:01
